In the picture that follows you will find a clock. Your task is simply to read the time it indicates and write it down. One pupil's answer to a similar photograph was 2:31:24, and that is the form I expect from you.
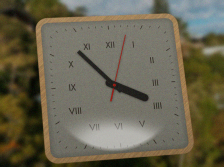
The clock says 3:53:03
